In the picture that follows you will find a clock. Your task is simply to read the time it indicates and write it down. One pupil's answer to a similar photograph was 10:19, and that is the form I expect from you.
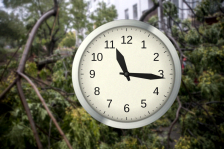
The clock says 11:16
